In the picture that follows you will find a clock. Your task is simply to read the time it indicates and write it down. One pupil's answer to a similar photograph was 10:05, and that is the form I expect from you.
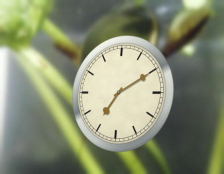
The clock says 7:10
